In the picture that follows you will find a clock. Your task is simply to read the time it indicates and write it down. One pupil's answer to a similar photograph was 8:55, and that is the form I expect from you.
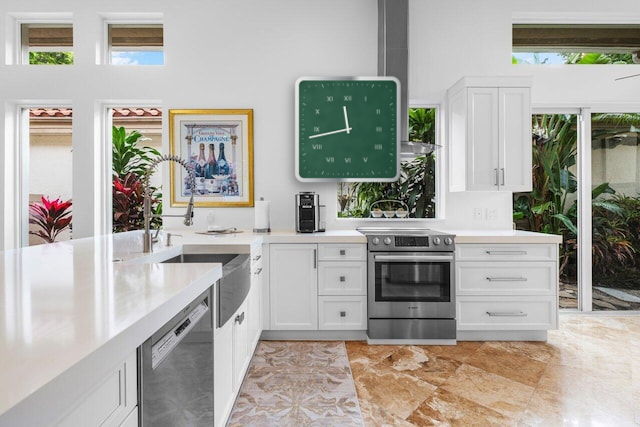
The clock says 11:43
